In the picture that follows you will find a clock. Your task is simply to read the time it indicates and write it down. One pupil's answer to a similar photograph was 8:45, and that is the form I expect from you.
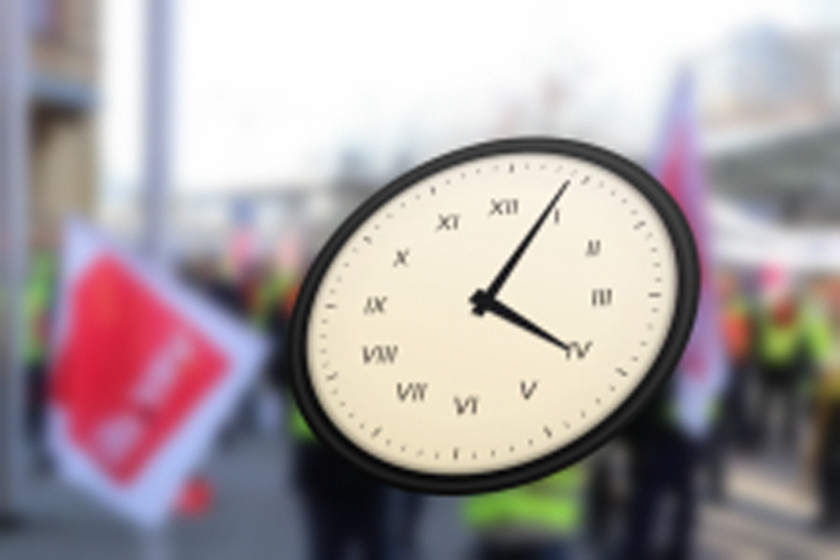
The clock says 4:04
